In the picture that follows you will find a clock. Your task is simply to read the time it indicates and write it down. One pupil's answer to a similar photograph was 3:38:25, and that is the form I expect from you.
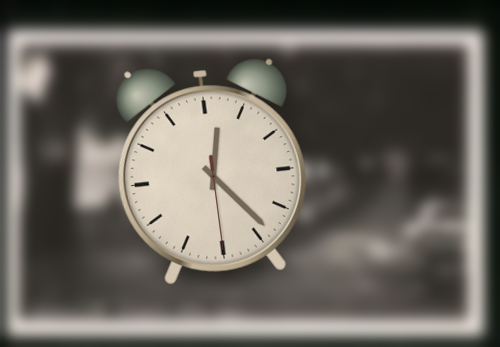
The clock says 12:23:30
